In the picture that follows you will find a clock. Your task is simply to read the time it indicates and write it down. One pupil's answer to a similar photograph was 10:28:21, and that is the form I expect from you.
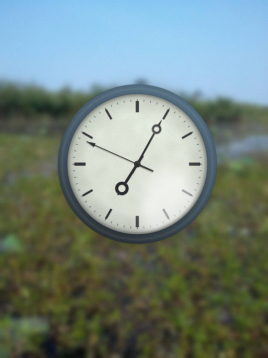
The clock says 7:04:49
